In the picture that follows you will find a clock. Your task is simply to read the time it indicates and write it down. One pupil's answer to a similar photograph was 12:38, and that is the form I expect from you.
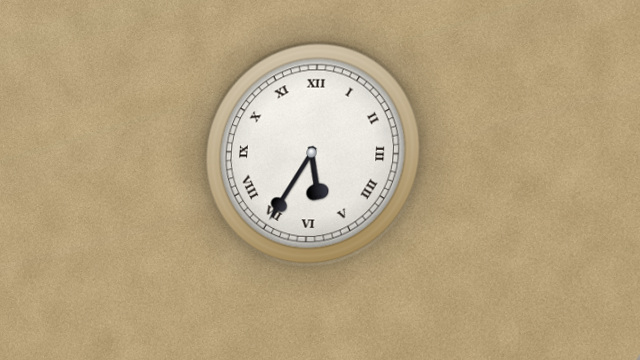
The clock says 5:35
